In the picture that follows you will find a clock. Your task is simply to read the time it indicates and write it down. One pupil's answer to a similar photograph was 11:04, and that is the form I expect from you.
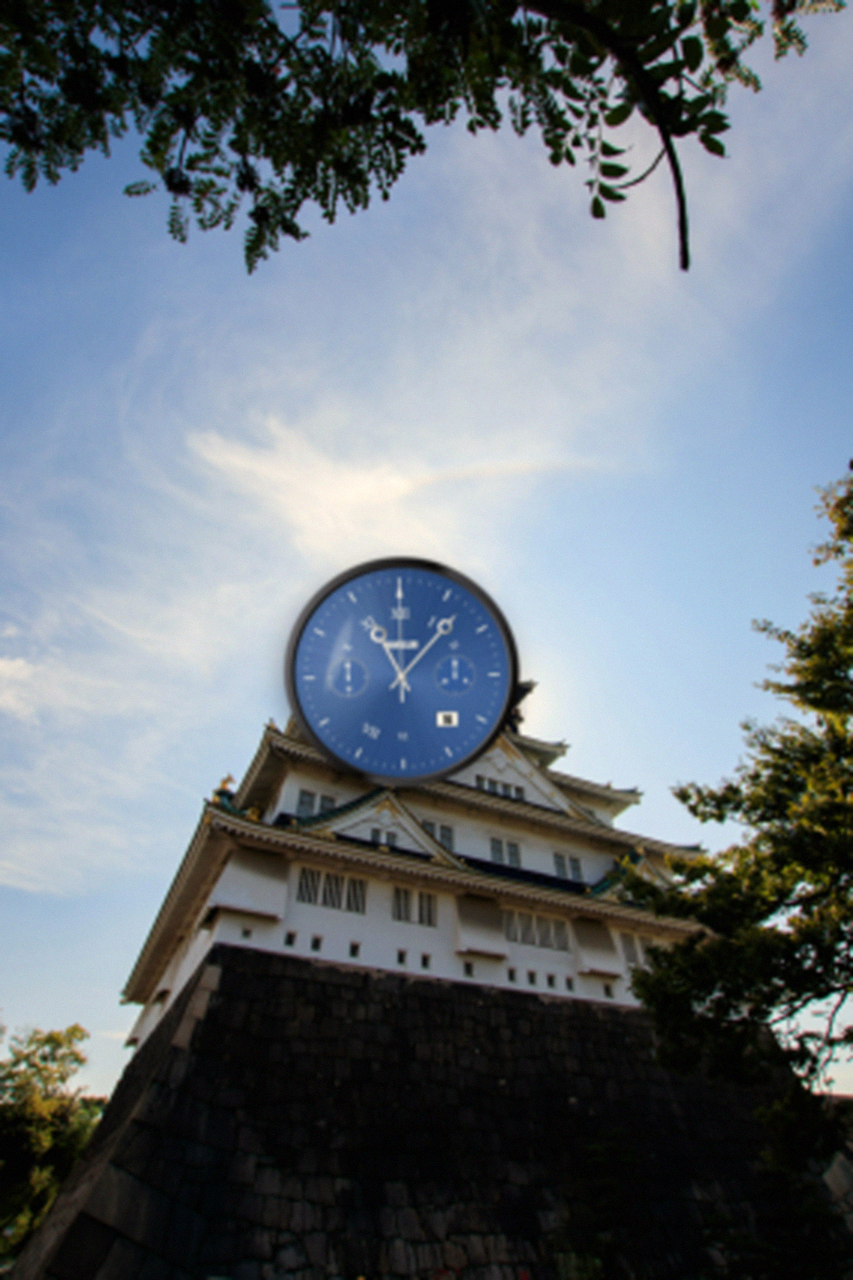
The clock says 11:07
